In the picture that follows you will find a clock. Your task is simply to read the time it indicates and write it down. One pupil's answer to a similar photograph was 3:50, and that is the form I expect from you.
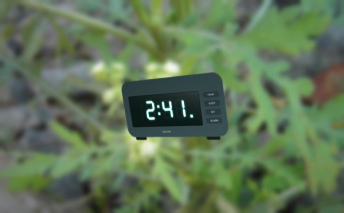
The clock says 2:41
